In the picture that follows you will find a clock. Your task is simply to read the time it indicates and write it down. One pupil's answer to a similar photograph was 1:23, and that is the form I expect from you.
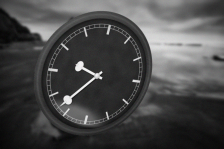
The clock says 9:37
